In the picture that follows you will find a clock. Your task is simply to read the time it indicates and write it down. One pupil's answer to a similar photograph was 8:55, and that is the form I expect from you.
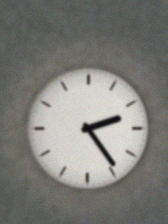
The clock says 2:24
